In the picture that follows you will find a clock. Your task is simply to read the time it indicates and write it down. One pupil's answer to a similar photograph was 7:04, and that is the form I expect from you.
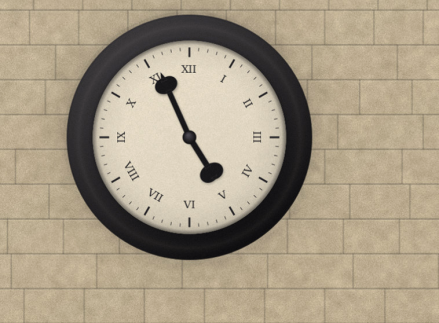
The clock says 4:56
